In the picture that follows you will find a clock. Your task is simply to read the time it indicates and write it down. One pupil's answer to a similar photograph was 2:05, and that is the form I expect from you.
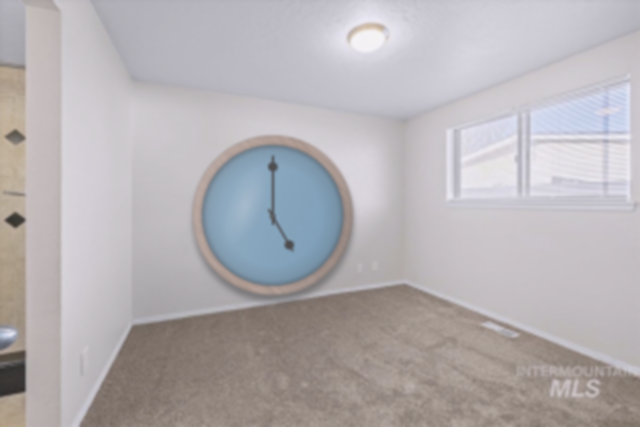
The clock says 5:00
